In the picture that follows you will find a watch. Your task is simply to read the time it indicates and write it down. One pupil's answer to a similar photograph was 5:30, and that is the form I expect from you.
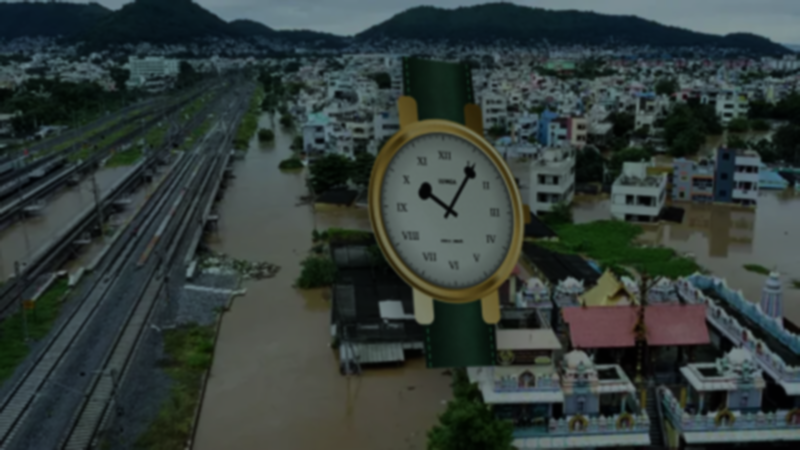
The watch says 10:06
